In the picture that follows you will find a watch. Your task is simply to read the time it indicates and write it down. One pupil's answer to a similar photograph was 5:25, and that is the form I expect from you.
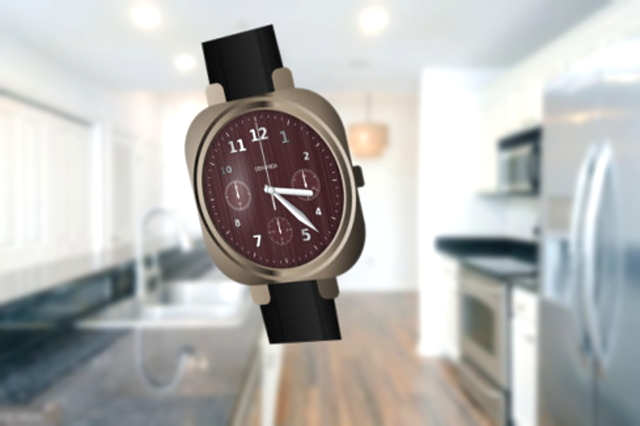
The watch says 3:23
